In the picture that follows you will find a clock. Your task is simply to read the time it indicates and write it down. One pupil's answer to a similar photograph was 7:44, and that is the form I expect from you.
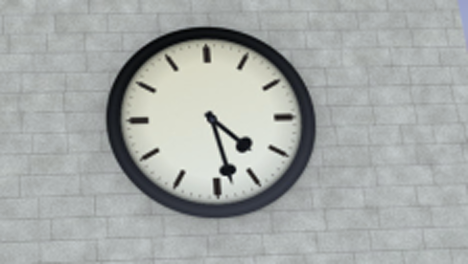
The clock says 4:28
